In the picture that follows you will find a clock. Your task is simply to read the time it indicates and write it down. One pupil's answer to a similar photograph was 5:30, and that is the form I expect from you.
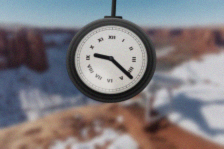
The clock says 9:22
